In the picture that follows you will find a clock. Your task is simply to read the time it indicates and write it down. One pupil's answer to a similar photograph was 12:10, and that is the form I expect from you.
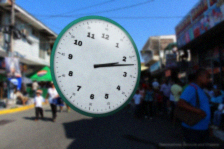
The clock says 2:12
